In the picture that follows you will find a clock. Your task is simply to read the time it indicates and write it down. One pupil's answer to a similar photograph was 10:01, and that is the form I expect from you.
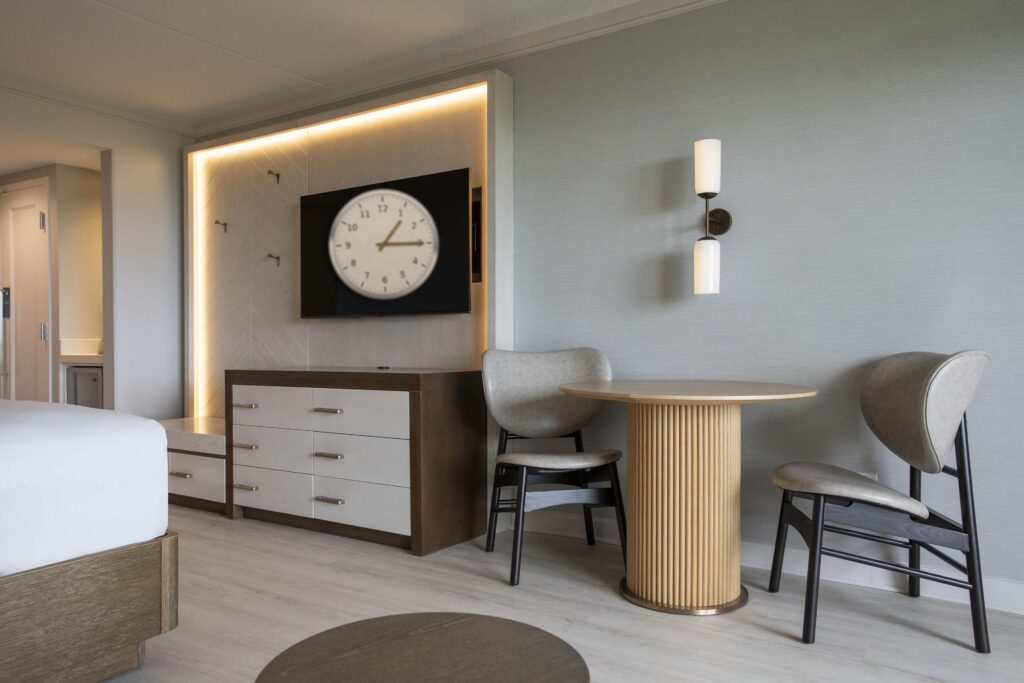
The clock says 1:15
